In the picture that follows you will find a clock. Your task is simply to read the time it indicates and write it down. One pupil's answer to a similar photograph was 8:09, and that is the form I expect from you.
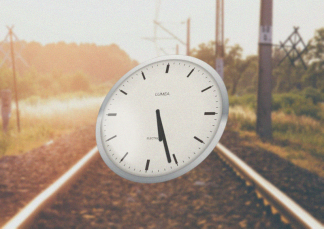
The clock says 5:26
